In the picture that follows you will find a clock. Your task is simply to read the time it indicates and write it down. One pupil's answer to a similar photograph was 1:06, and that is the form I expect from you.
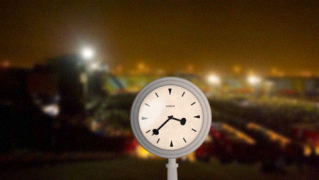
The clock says 3:38
